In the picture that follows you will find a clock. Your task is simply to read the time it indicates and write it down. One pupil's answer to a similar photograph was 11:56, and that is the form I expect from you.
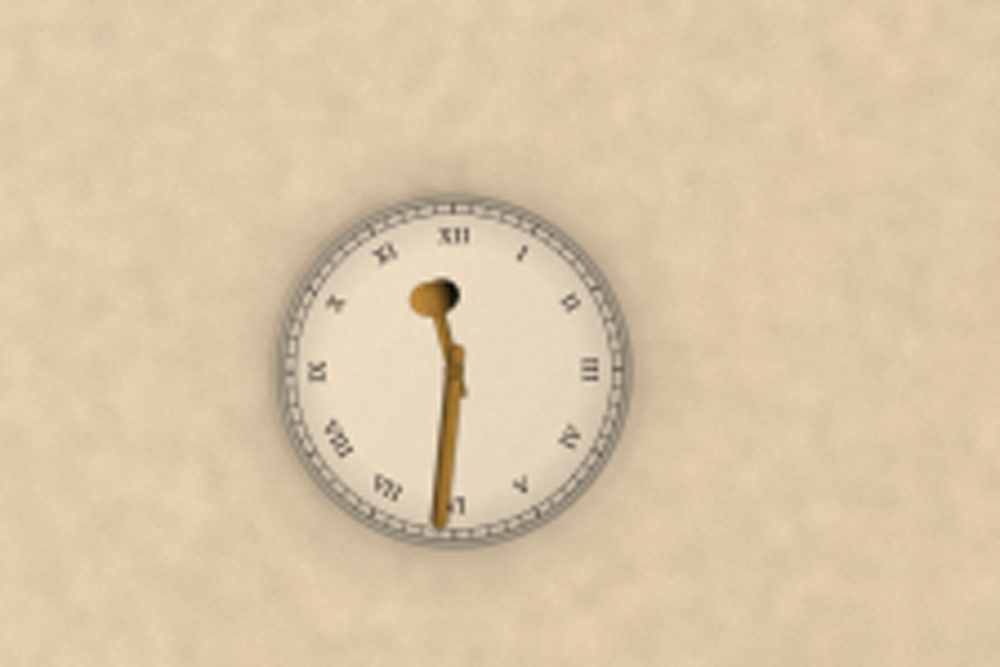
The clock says 11:31
